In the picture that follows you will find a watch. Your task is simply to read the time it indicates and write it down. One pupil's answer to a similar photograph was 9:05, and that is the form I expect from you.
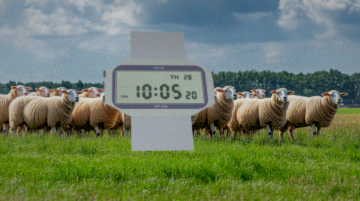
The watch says 10:05
